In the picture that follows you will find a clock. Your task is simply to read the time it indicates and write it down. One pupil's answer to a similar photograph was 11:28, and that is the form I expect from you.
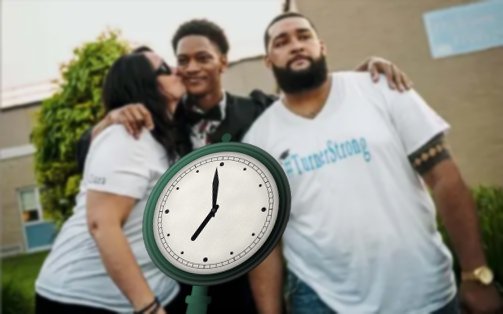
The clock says 6:59
